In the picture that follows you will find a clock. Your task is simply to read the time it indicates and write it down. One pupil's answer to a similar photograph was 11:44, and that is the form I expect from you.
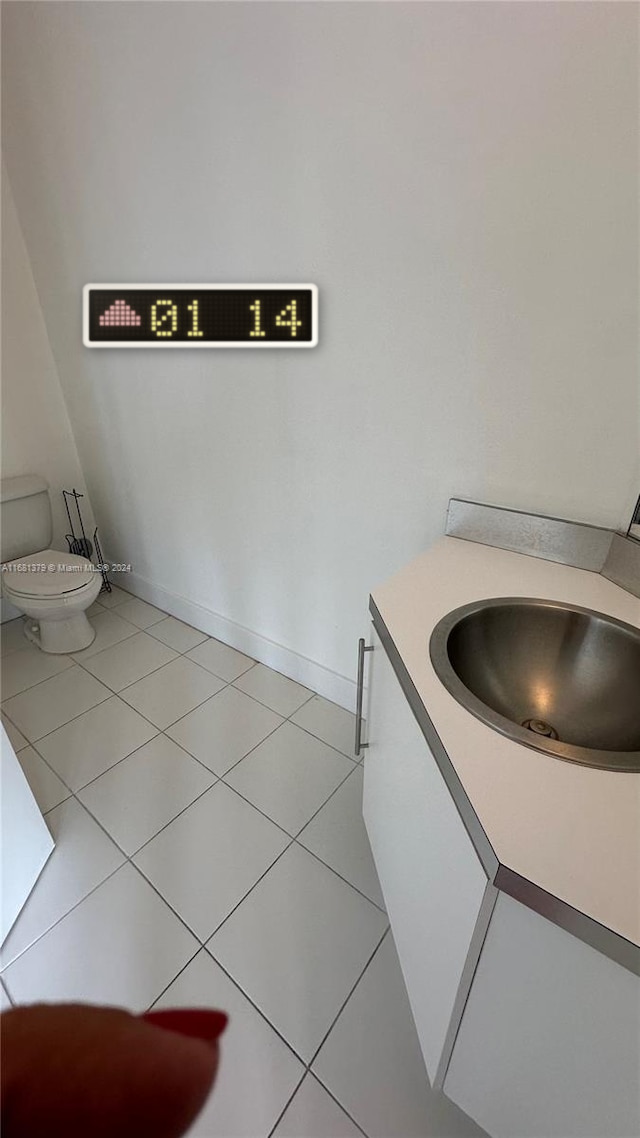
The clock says 1:14
